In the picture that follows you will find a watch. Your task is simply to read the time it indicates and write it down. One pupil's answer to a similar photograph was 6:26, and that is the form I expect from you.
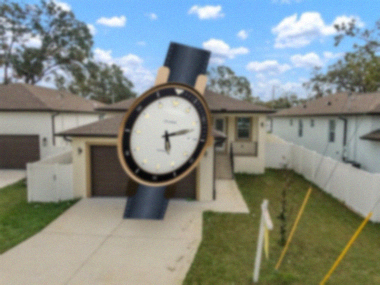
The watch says 5:12
